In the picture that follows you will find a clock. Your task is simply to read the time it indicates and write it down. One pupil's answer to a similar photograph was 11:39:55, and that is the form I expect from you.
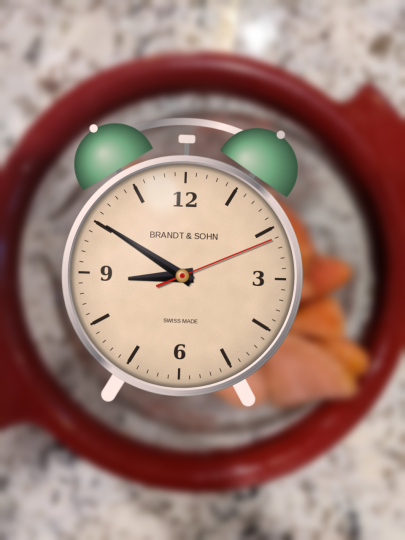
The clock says 8:50:11
